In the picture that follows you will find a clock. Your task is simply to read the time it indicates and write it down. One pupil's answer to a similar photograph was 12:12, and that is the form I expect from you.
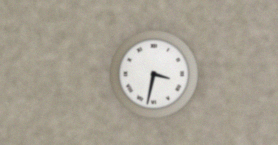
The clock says 3:32
